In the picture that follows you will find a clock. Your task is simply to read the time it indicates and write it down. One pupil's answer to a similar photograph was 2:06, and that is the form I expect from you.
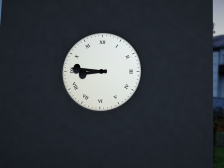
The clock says 8:46
